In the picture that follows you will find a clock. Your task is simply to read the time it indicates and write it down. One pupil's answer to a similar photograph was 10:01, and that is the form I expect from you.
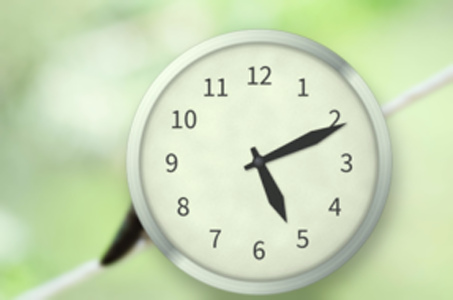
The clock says 5:11
